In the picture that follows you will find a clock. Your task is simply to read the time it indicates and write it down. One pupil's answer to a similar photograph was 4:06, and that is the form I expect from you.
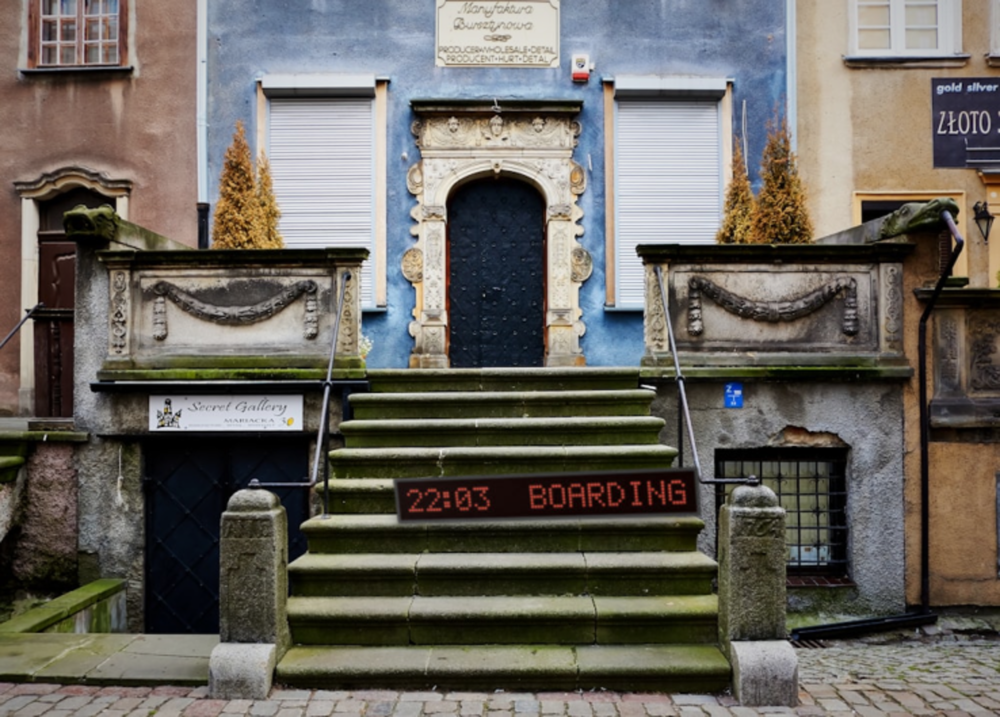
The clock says 22:03
